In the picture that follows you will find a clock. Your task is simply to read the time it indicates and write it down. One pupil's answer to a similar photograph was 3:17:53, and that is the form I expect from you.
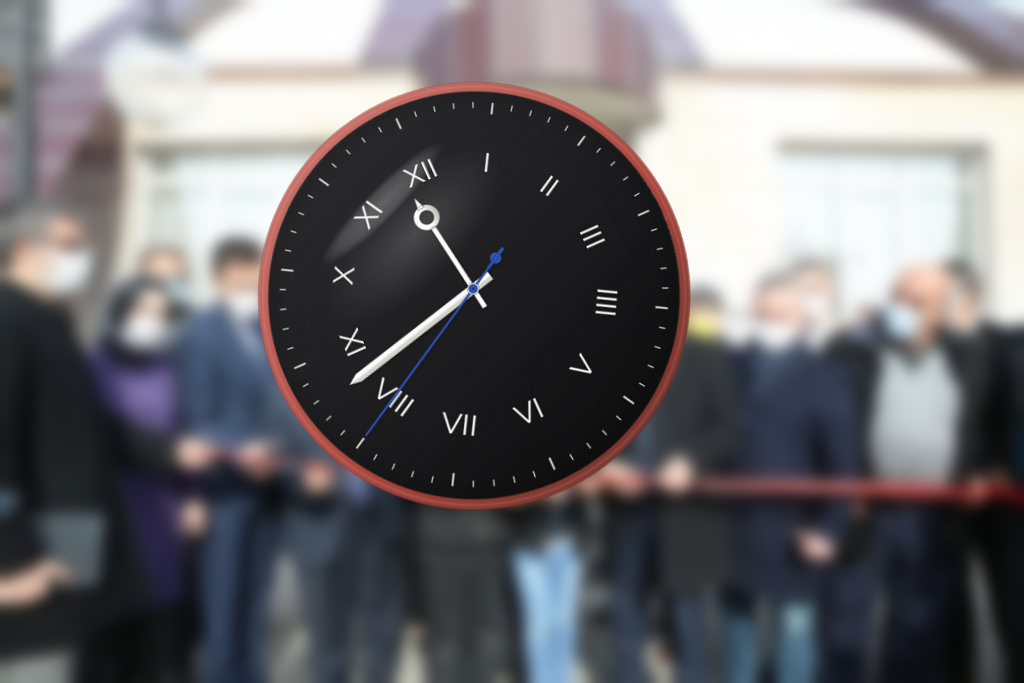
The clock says 11:42:40
